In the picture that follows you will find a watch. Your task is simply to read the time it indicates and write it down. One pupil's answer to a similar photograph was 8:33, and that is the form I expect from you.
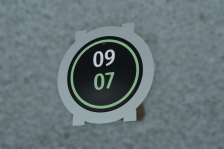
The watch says 9:07
